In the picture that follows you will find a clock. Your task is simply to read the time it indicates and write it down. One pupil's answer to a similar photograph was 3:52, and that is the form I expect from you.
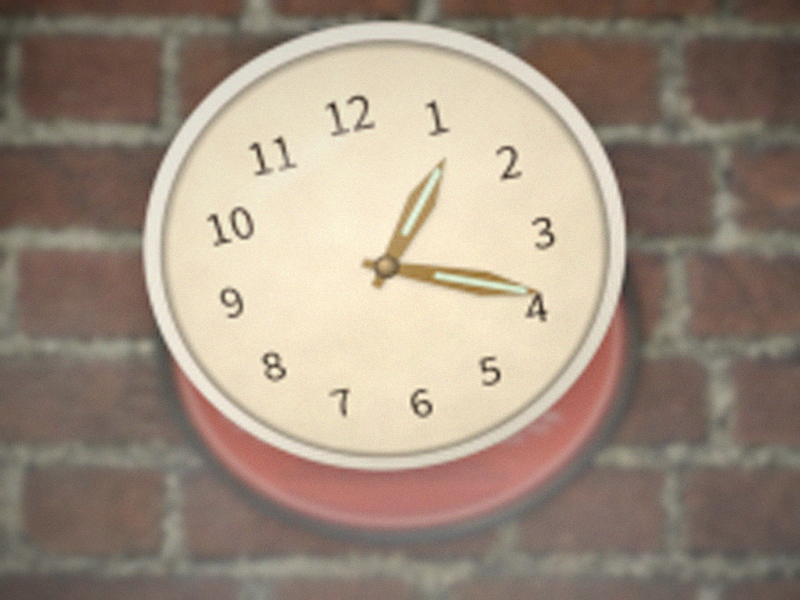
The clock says 1:19
